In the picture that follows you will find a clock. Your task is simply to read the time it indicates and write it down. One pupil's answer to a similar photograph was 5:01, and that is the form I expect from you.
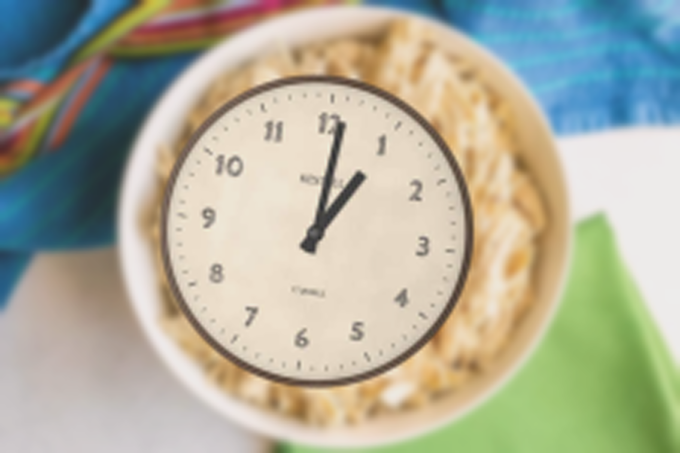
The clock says 1:01
